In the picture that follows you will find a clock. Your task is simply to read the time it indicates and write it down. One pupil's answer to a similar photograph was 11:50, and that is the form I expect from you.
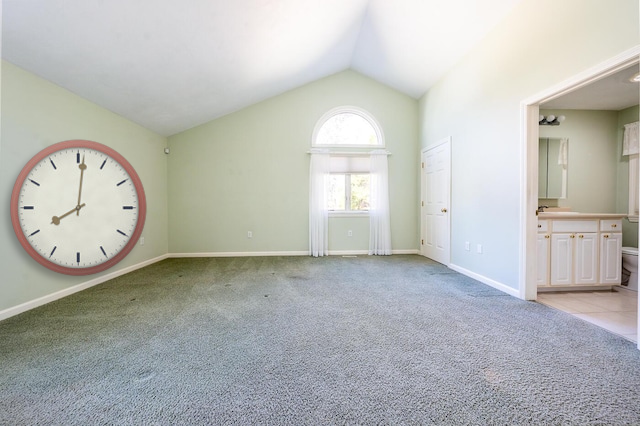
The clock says 8:01
